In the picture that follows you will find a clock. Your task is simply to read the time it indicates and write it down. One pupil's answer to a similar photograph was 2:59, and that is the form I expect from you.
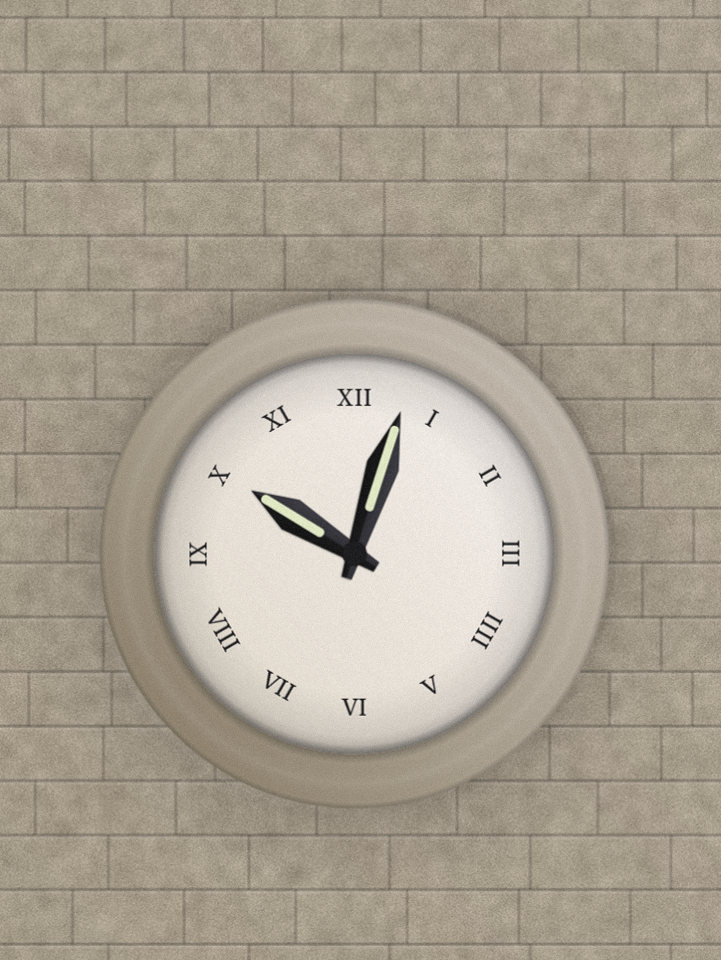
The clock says 10:03
